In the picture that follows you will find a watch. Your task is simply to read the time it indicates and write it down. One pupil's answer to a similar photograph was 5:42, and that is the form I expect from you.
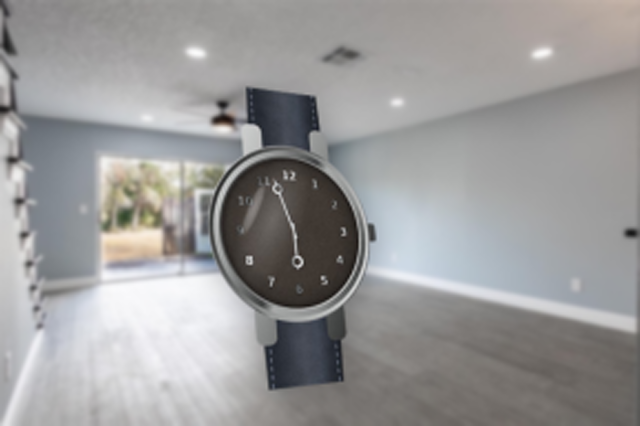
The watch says 5:57
